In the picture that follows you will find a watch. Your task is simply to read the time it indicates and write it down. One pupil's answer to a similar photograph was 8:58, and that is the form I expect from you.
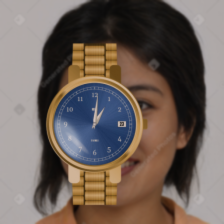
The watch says 1:01
